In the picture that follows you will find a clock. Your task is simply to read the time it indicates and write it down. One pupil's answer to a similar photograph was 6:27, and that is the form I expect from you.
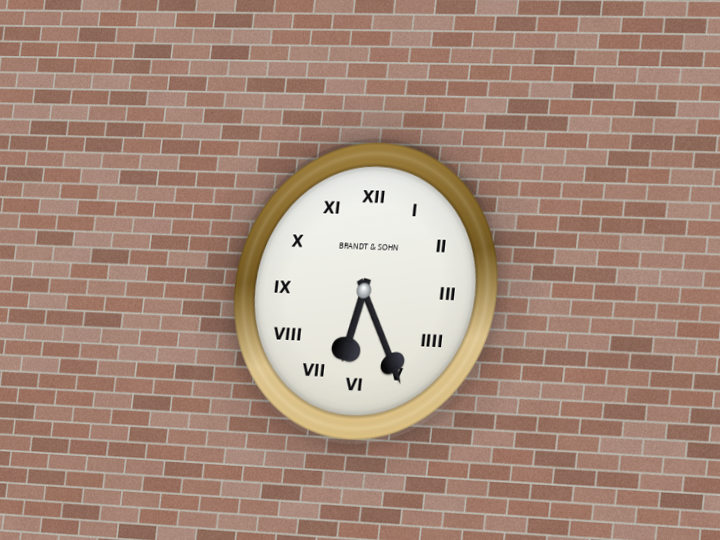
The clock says 6:25
